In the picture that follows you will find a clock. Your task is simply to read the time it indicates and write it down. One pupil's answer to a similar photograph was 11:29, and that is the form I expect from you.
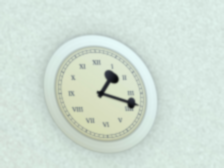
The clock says 1:18
